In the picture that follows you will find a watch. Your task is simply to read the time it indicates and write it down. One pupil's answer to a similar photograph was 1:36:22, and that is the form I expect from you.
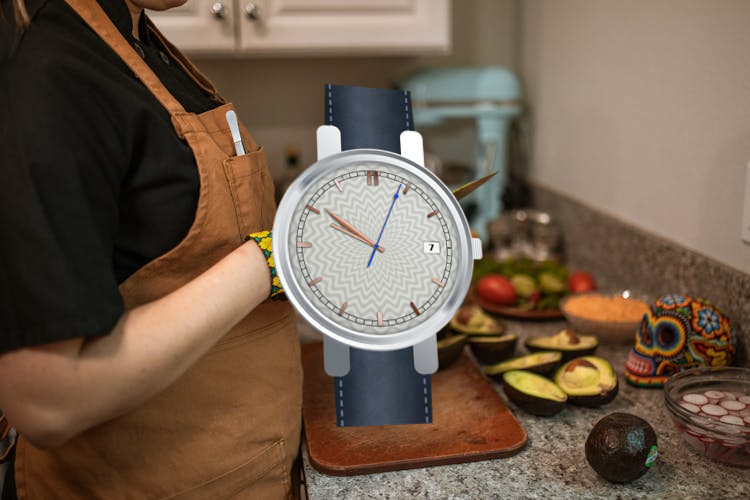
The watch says 9:51:04
